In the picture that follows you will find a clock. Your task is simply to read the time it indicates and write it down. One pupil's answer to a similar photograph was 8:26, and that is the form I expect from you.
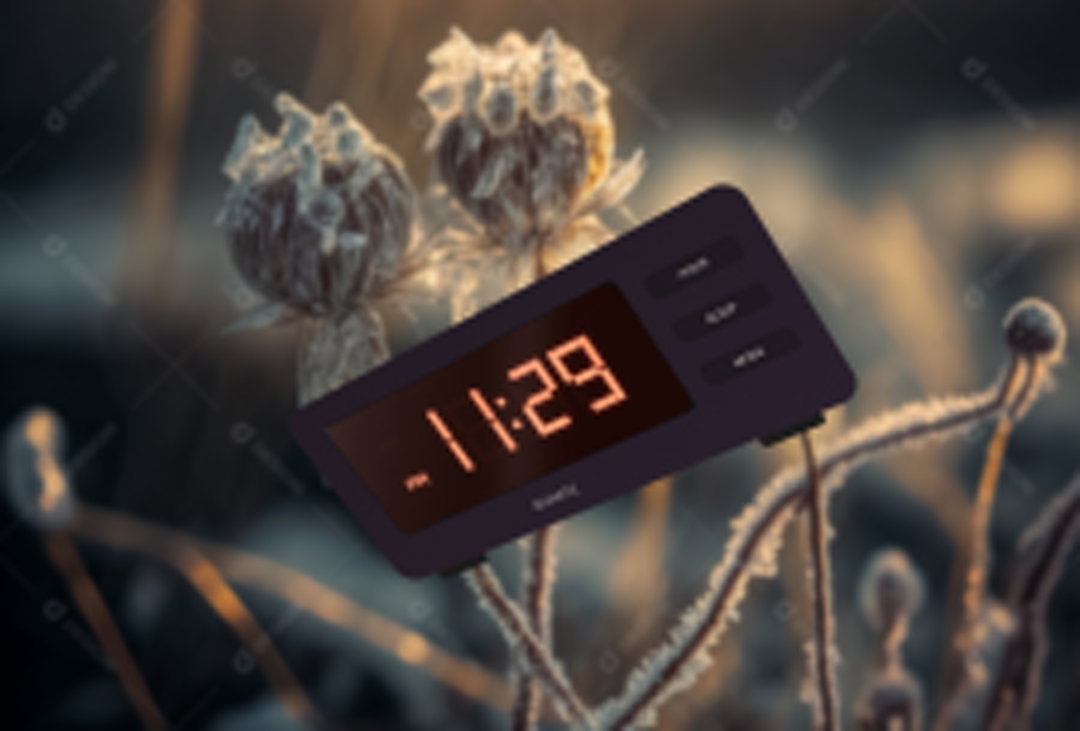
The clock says 11:29
